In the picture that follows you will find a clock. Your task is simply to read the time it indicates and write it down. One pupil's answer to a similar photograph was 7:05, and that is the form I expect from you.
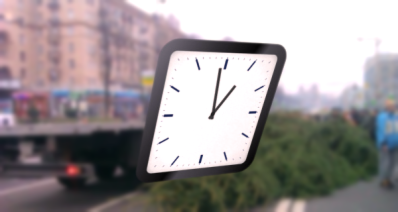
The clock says 12:59
